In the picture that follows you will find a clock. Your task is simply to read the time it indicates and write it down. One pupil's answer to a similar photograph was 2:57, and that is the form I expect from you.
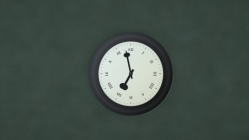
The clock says 6:58
